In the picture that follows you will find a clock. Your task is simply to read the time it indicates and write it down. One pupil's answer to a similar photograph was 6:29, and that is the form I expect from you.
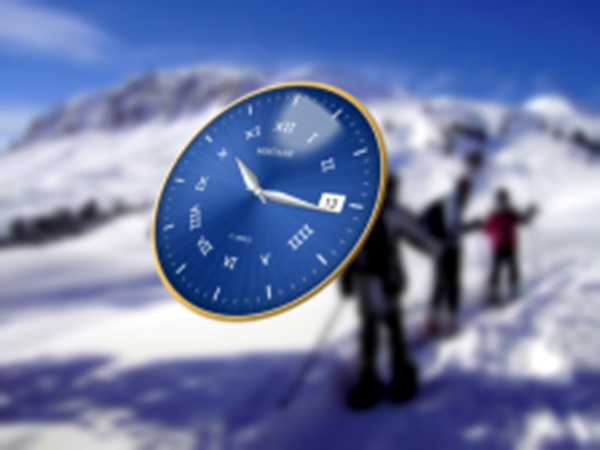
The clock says 10:16
